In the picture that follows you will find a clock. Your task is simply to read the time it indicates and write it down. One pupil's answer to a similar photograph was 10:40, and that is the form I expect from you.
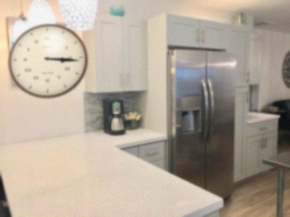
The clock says 3:16
